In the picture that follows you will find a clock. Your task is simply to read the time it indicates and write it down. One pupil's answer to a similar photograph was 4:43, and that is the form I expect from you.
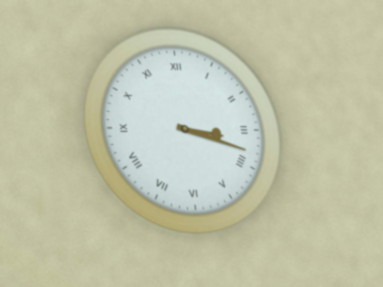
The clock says 3:18
